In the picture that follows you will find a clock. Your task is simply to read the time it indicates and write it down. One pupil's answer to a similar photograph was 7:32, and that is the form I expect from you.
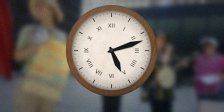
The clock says 5:12
